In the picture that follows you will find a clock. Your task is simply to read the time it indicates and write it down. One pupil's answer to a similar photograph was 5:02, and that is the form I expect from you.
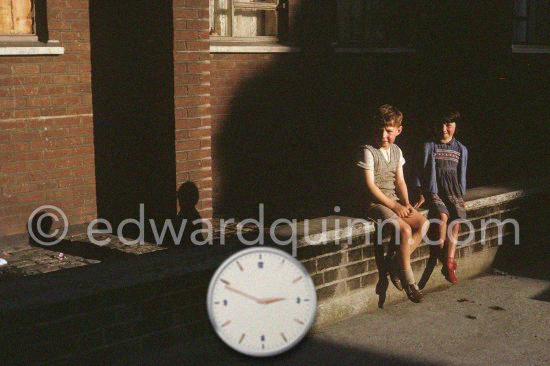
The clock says 2:49
